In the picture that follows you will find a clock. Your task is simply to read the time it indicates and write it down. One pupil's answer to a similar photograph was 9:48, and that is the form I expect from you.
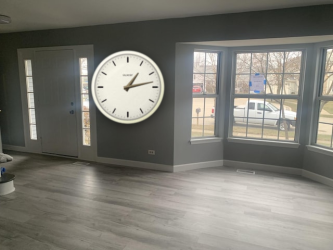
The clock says 1:13
